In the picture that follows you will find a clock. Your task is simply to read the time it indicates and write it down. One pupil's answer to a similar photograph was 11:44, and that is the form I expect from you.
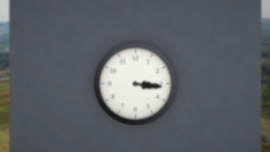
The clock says 3:16
